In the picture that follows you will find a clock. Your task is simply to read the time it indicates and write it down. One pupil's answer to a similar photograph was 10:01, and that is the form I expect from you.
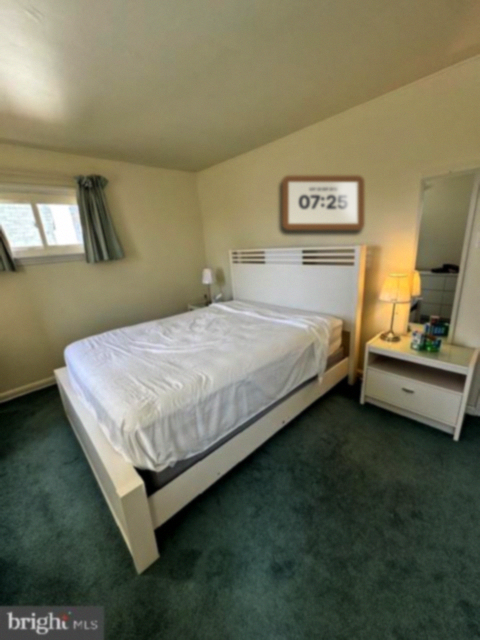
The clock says 7:25
